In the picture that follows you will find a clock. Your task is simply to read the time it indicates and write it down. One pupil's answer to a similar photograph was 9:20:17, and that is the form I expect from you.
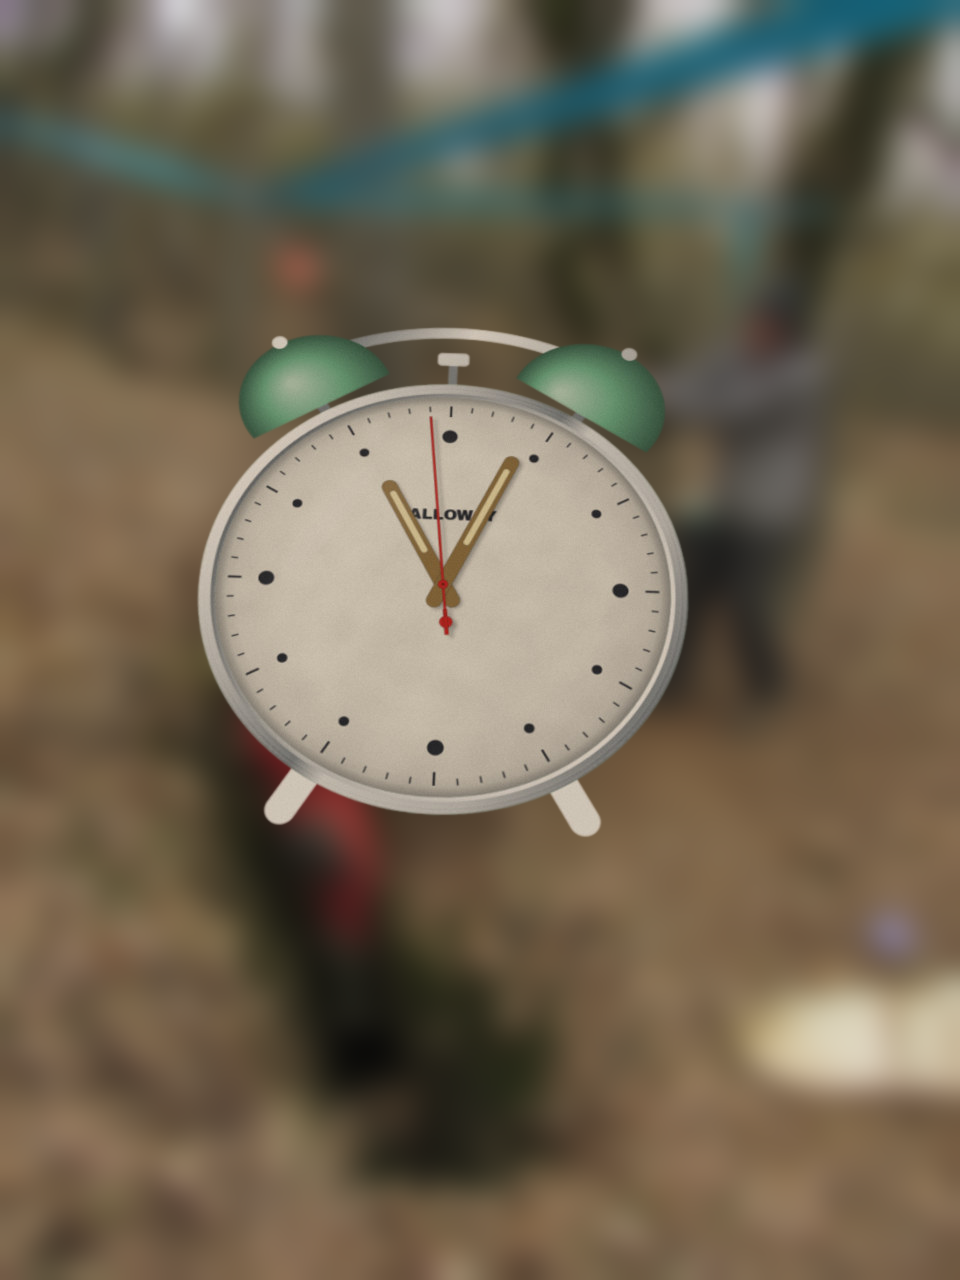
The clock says 11:03:59
